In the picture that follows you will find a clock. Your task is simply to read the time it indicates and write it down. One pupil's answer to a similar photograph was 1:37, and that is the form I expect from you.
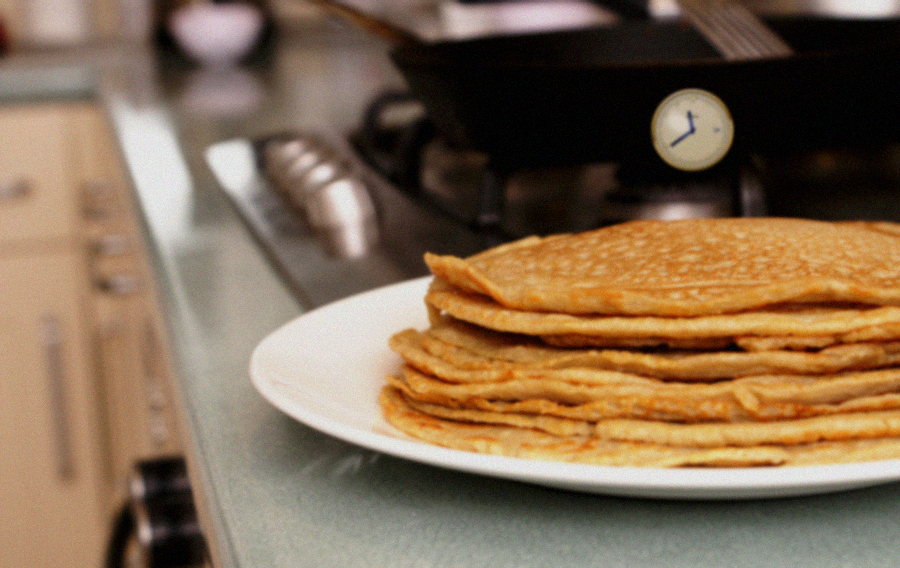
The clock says 11:39
